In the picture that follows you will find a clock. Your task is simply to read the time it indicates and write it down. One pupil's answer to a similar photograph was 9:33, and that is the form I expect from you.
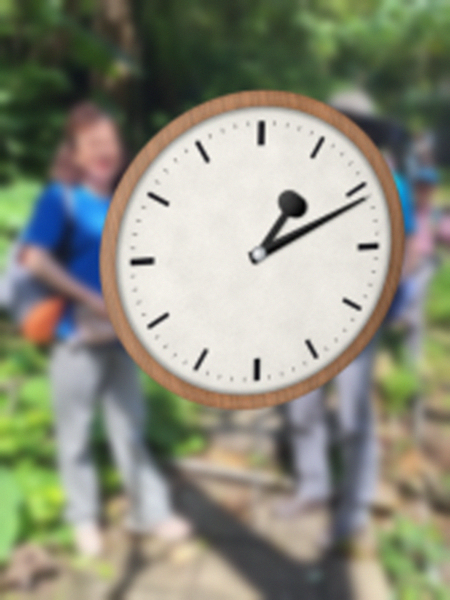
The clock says 1:11
